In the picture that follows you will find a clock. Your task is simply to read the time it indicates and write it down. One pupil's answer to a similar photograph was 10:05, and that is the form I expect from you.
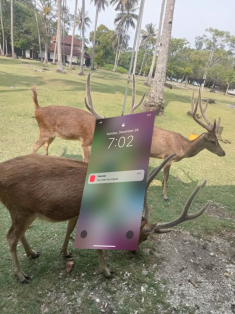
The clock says 7:02
